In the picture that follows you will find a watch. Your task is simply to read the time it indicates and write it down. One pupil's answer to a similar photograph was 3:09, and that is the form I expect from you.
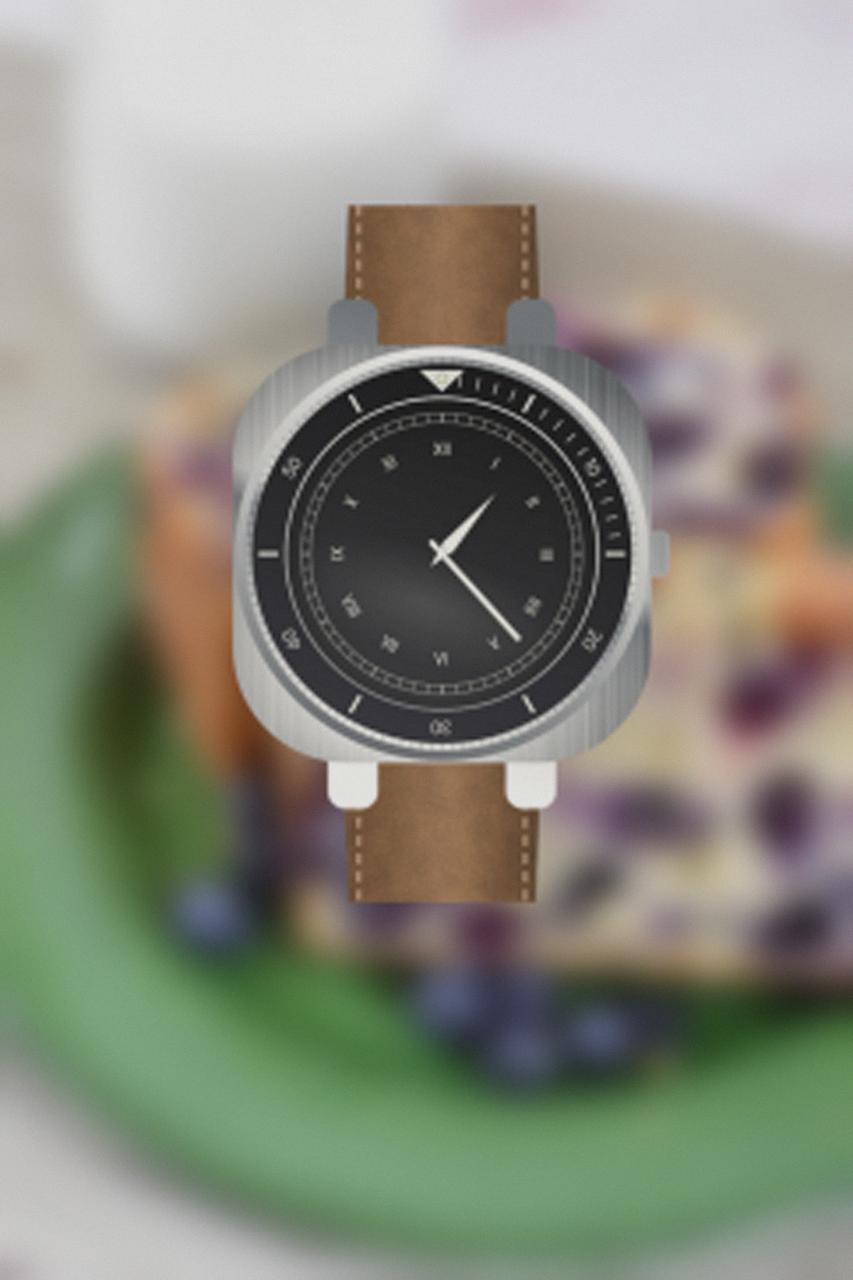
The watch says 1:23
